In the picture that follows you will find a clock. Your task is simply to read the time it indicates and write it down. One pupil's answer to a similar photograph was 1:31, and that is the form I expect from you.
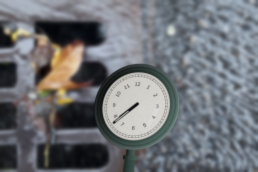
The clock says 7:38
